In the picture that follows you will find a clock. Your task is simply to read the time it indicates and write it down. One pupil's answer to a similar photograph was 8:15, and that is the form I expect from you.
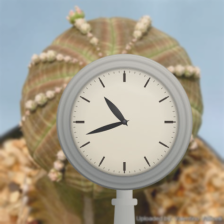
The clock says 10:42
